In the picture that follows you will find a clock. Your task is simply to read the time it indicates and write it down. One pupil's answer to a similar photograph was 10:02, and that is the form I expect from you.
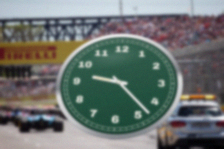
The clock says 9:23
